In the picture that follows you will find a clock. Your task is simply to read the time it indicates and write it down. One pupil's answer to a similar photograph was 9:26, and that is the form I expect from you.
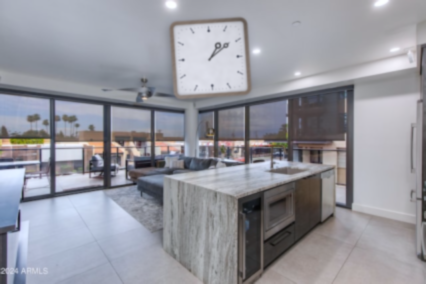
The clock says 1:09
